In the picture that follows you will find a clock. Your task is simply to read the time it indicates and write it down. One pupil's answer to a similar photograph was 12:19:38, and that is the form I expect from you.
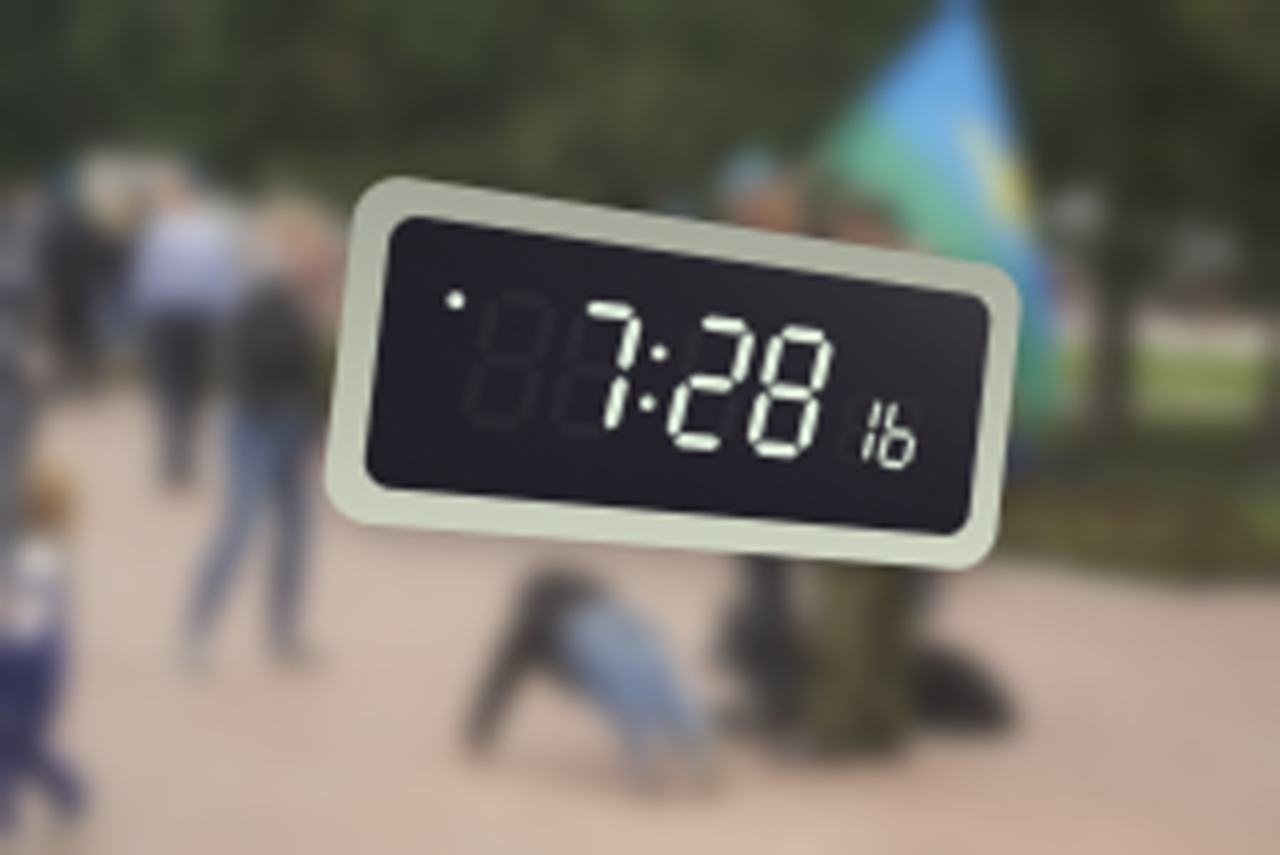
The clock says 7:28:16
